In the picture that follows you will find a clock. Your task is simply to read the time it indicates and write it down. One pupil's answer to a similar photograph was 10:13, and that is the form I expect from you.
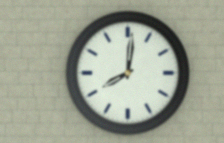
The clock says 8:01
